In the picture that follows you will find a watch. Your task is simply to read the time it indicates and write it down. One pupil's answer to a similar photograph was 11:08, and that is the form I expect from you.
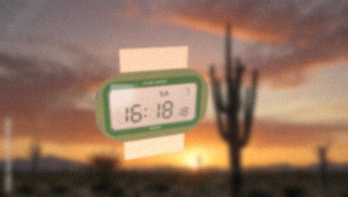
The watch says 16:18
